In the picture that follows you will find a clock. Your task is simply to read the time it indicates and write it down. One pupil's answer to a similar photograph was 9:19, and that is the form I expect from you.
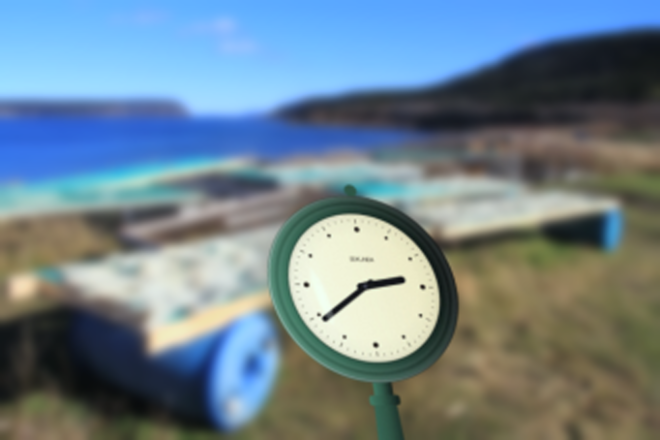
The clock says 2:39
